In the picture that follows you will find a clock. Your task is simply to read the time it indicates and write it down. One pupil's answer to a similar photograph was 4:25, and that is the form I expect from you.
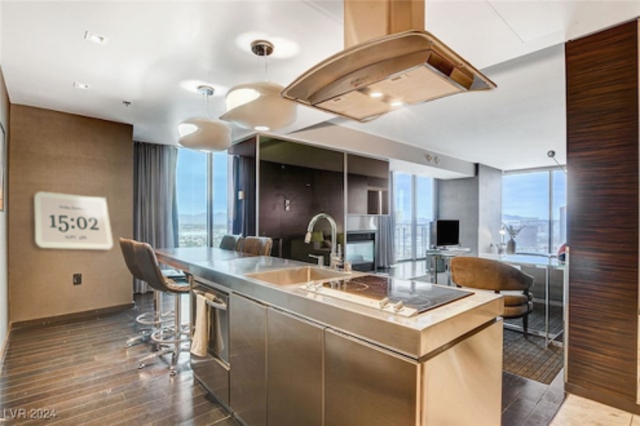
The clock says 15:02
